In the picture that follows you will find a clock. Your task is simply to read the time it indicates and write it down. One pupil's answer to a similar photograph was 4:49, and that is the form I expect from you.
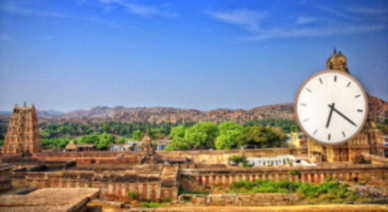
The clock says 6:20
